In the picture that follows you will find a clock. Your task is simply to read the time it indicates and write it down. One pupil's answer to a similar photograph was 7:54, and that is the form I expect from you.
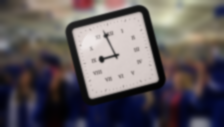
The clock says 8:58
